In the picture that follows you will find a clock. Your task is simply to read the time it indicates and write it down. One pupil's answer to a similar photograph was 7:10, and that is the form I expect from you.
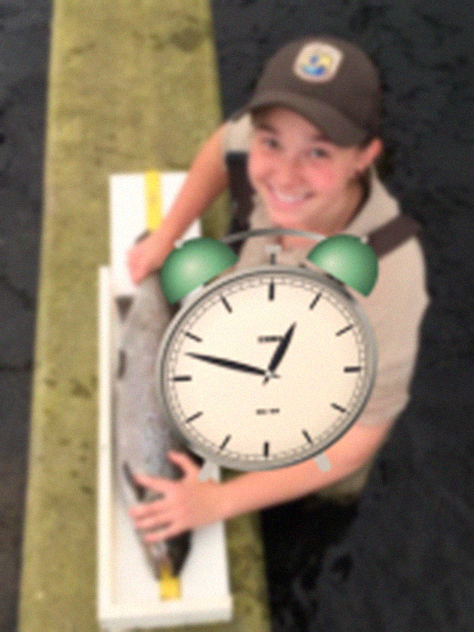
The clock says 12:48
